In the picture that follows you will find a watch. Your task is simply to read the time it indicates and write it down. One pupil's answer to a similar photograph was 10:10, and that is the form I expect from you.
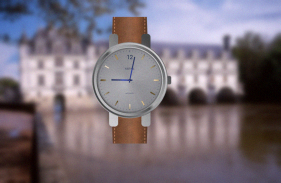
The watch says 9:02
